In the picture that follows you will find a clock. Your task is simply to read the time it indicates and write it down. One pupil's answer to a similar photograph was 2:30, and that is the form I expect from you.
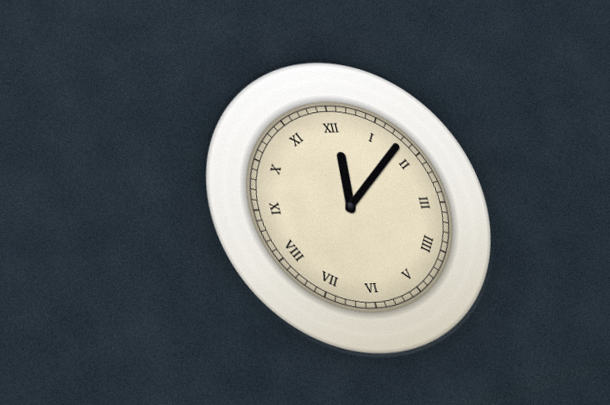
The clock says 12:08
